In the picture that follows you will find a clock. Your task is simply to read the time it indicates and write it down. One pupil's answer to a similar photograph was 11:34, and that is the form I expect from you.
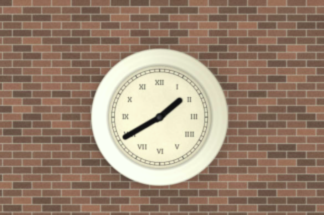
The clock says 1:40
